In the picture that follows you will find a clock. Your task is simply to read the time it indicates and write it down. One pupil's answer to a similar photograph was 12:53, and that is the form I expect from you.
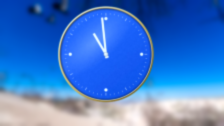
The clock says 10:59
